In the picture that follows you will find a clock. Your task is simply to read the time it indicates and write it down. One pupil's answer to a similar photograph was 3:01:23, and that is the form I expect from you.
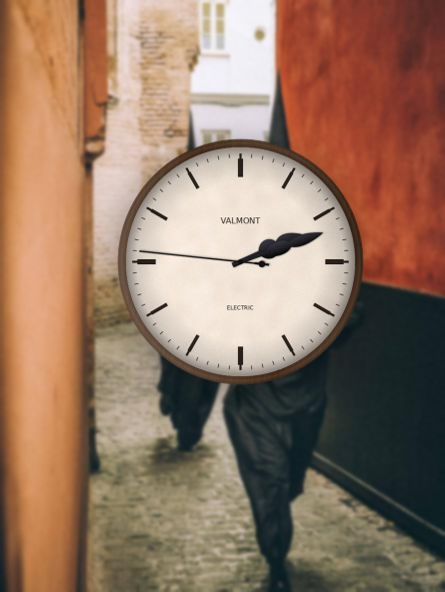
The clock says 2:11:46
